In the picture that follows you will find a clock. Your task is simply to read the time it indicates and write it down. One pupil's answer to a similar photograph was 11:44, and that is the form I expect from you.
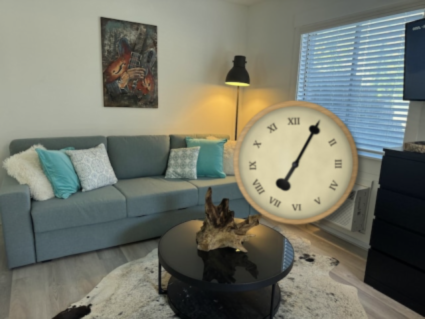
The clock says 7:05
